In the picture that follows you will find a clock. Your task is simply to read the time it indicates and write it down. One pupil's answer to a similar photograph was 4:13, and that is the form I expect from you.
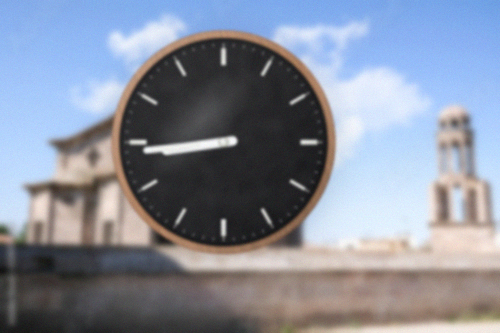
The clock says 8:44
